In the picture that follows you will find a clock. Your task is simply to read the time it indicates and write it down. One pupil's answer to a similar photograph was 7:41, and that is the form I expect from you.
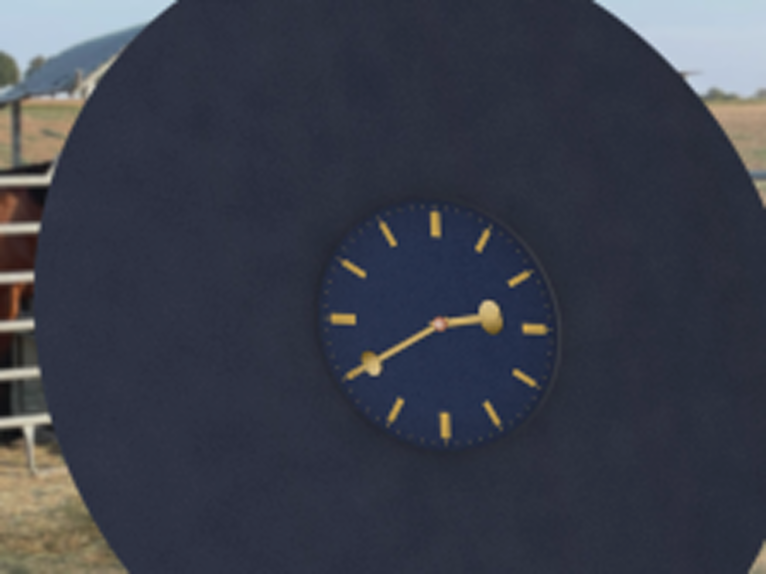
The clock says 2:40
